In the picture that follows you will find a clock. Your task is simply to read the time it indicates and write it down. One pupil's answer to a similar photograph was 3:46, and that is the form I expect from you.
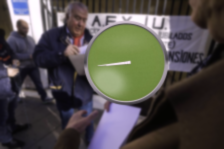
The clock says 8:44
